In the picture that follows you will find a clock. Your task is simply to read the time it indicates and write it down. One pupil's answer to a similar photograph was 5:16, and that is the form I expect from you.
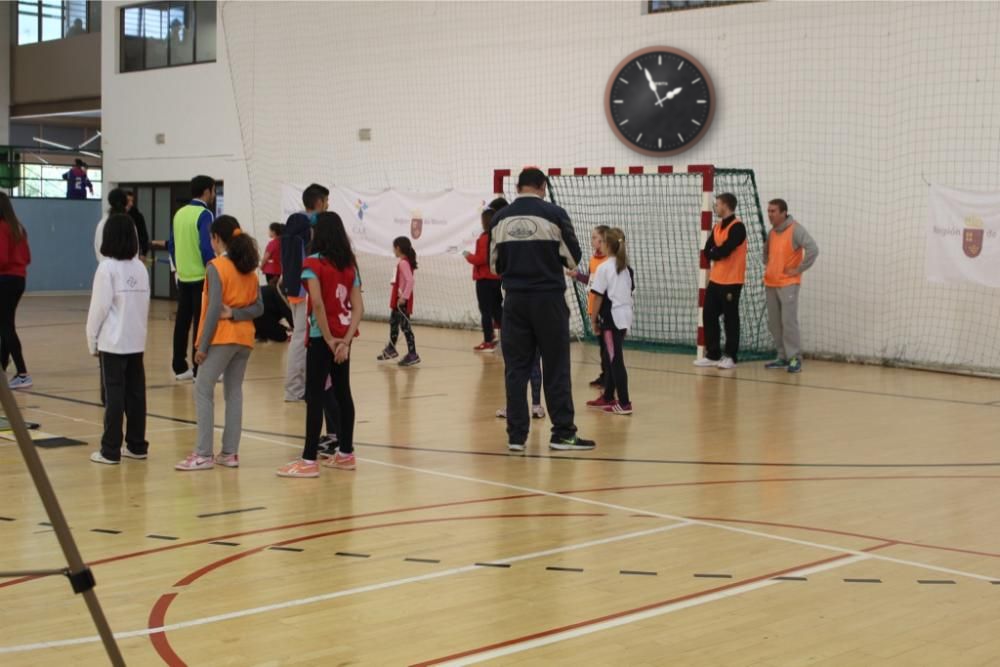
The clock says 1:56
